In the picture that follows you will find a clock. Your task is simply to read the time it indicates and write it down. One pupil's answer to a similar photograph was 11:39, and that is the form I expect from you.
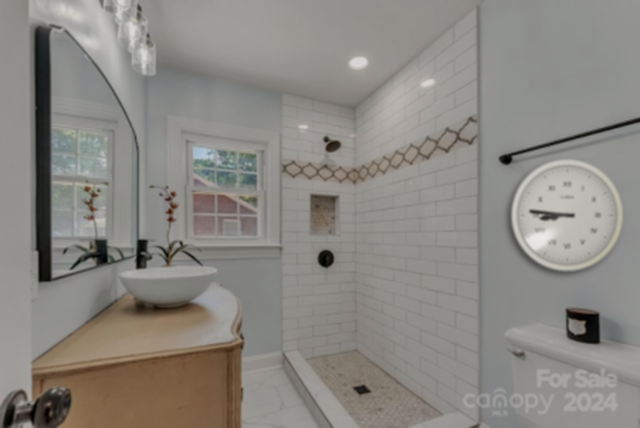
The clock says 8:46
